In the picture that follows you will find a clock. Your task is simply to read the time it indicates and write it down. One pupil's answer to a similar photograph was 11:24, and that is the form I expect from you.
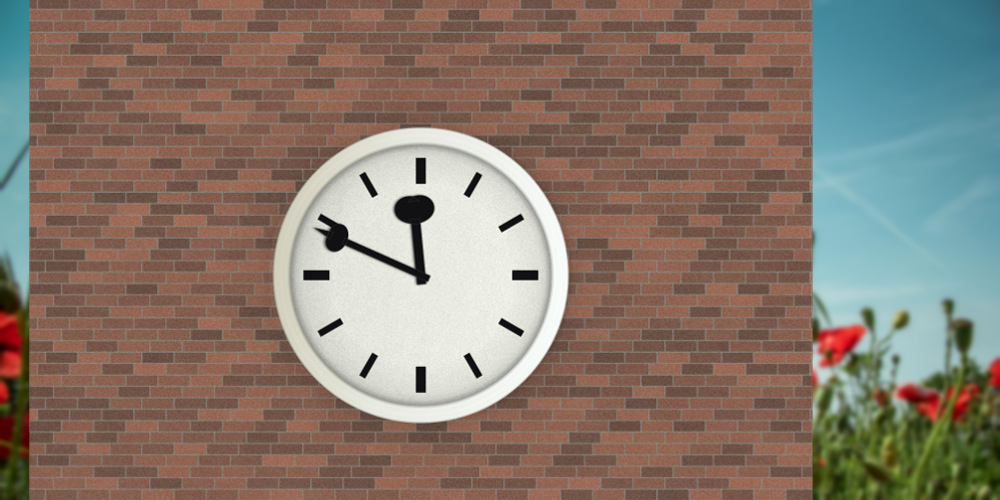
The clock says 11:49
